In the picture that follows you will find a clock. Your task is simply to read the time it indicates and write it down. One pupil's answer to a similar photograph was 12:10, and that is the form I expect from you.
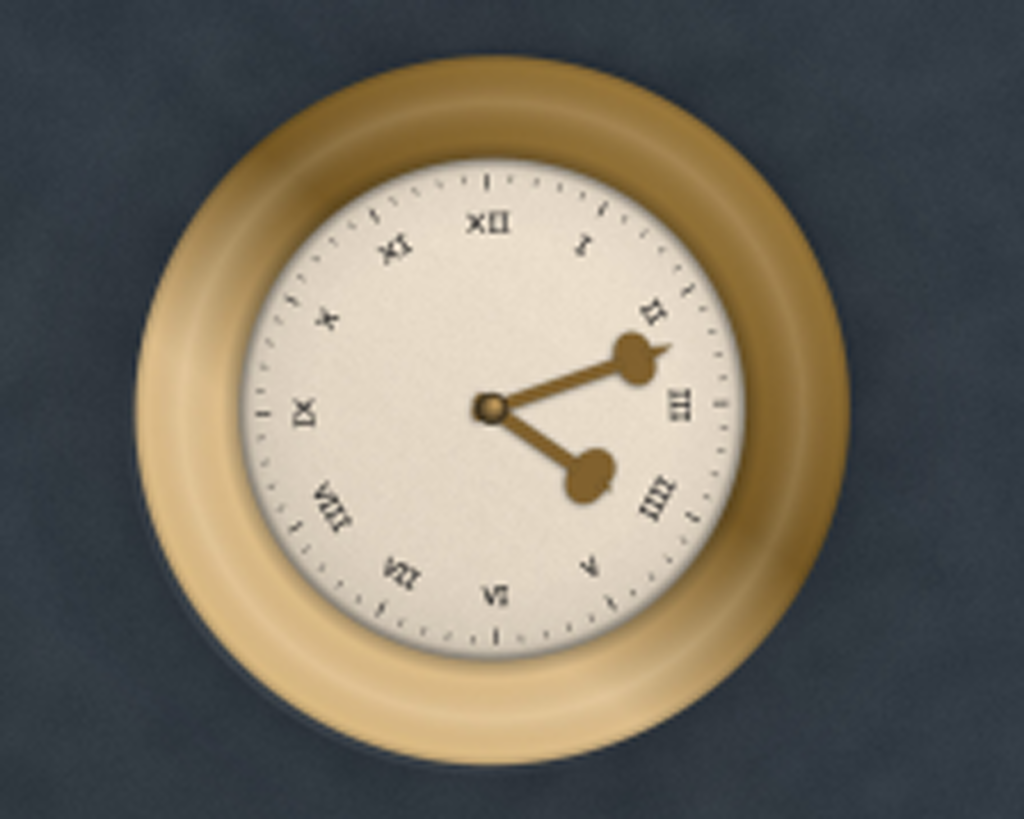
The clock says 4:12
